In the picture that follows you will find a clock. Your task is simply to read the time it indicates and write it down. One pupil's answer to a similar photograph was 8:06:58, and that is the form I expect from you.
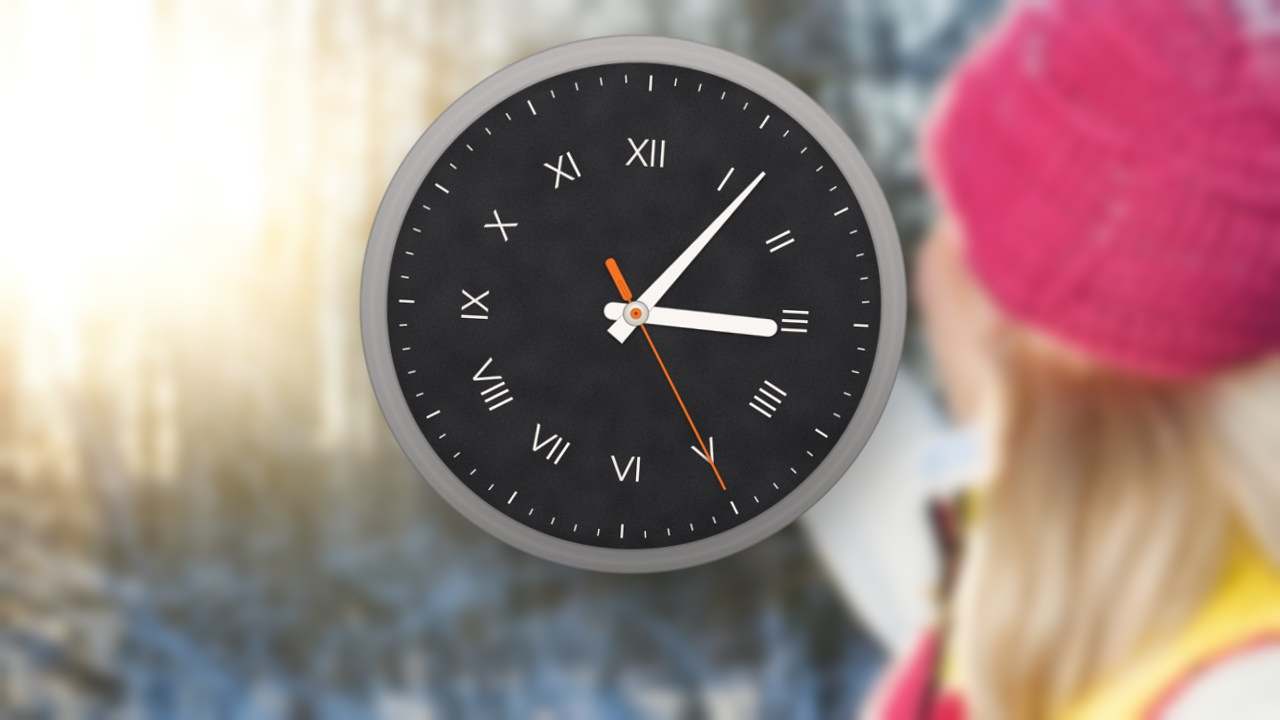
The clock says 3:06:25
